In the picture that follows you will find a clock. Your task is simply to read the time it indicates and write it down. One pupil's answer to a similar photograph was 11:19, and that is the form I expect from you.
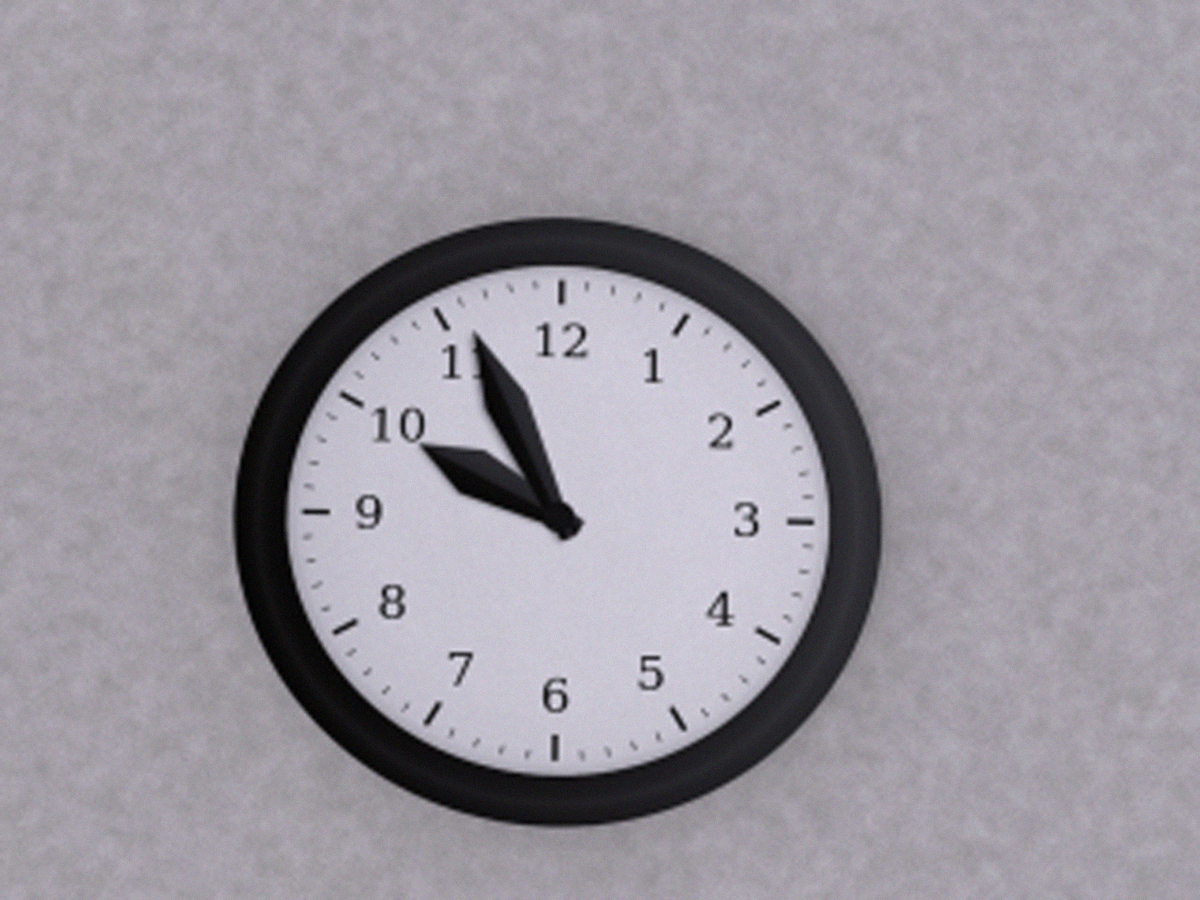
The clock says 9:56
